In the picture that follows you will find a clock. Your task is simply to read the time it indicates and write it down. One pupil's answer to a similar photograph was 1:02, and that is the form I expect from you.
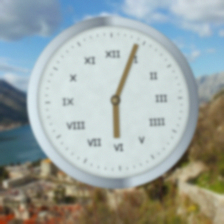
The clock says 6:04
